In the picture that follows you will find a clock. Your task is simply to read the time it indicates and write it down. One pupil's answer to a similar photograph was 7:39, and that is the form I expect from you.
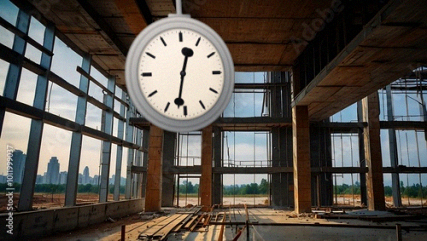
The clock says 12:32
